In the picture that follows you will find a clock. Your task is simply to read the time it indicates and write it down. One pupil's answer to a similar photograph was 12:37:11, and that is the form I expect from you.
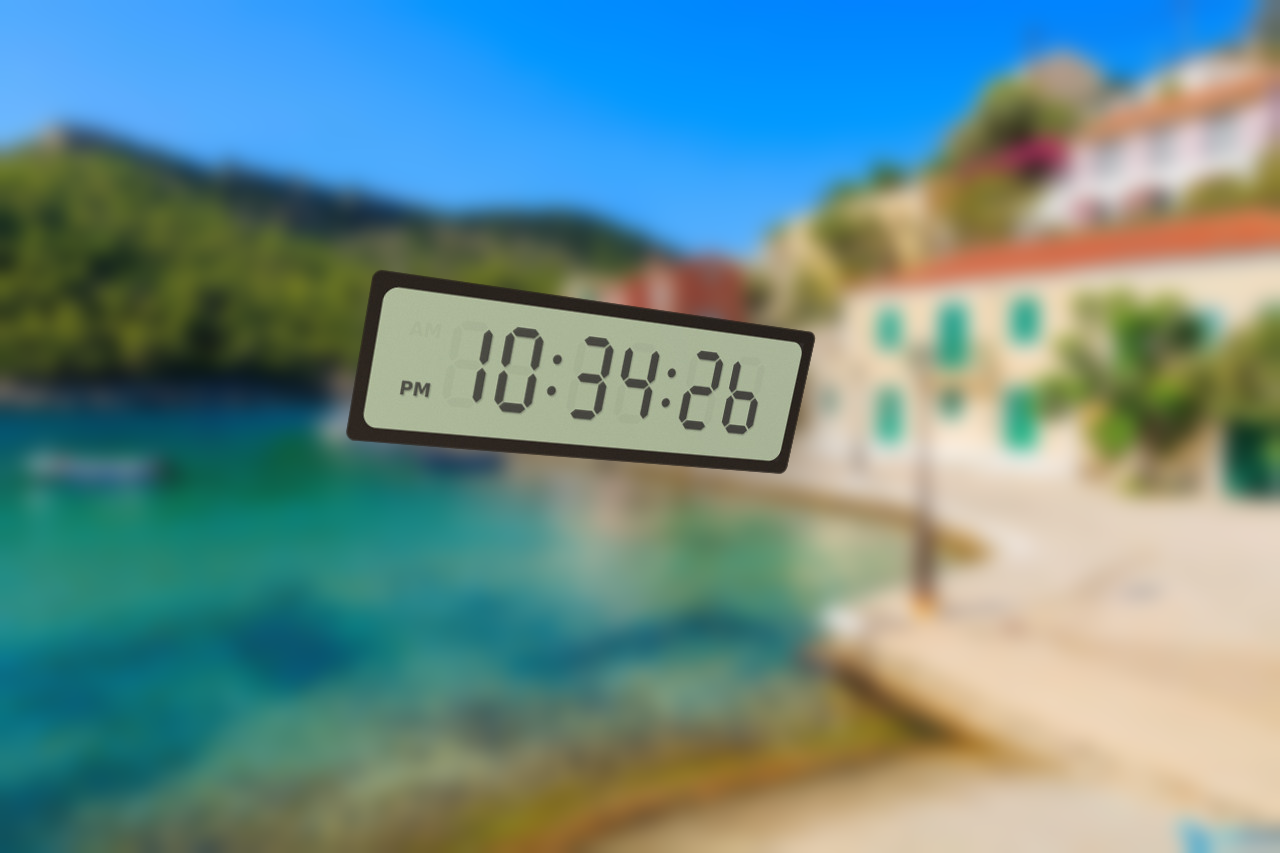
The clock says 10:34:26
